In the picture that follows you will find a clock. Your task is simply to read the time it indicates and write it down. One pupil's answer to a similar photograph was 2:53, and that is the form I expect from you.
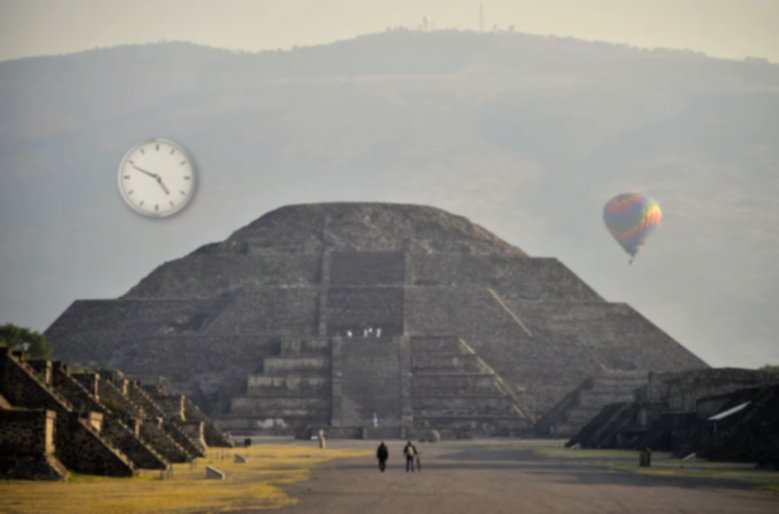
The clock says 4:49
